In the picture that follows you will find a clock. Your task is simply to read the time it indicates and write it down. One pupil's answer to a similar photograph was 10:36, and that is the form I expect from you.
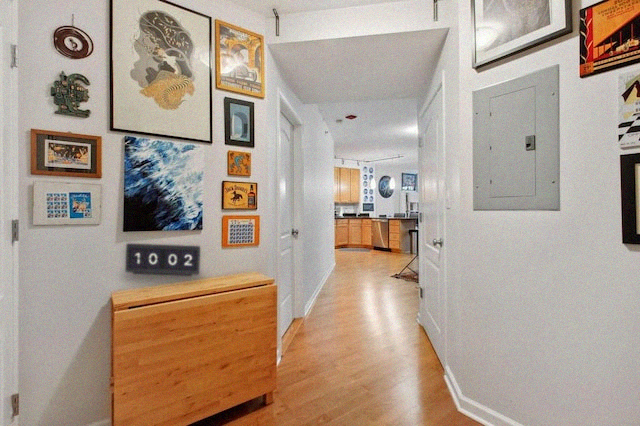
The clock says 10:02
